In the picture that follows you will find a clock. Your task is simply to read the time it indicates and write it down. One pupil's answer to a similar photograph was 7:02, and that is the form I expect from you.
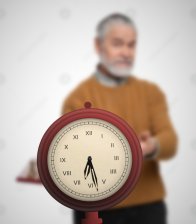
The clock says 6:28
